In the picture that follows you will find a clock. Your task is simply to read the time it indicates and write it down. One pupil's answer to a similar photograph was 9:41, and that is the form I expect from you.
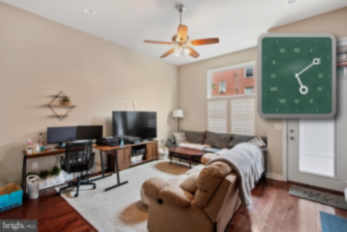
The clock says 5:09
